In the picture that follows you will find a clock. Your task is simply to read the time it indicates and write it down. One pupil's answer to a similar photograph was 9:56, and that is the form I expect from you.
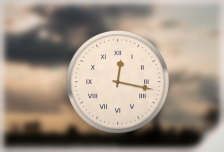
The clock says 12:17
